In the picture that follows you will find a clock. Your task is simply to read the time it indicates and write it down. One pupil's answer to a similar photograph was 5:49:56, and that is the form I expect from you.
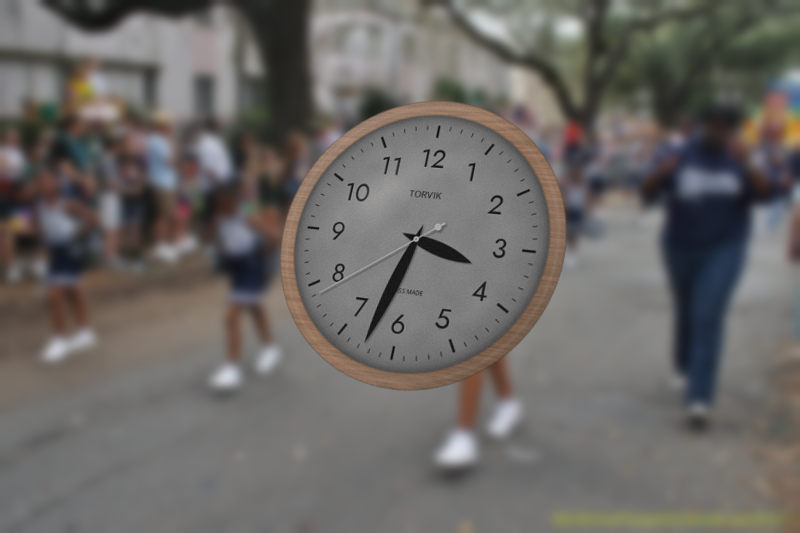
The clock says 3:32:39
